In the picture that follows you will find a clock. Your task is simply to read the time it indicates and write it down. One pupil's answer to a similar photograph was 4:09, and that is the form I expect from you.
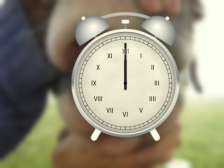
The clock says 12:00
